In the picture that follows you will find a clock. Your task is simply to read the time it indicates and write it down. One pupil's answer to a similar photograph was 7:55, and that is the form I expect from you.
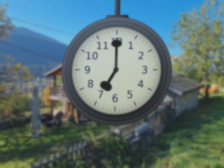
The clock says 7:00
